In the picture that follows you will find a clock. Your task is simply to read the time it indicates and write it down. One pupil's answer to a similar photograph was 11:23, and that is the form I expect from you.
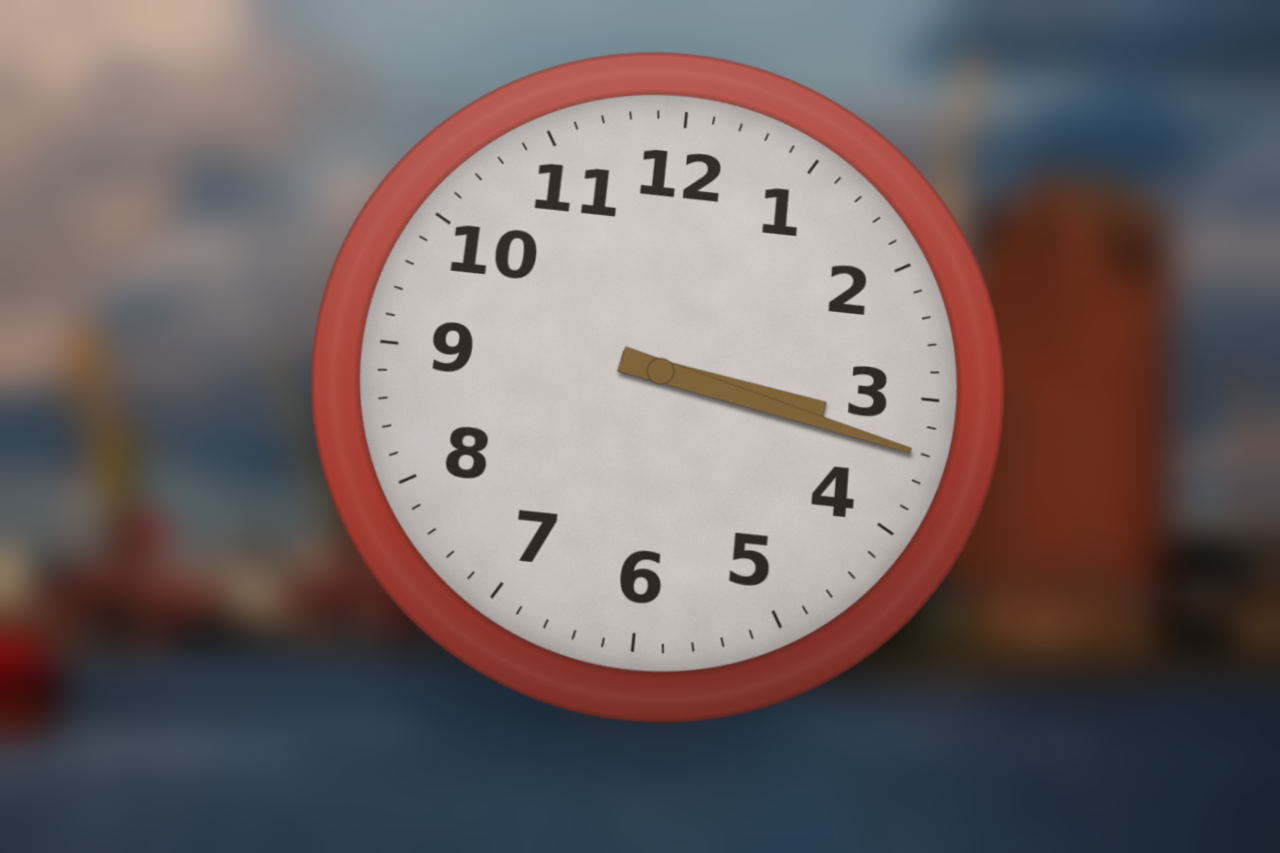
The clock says 3:17
